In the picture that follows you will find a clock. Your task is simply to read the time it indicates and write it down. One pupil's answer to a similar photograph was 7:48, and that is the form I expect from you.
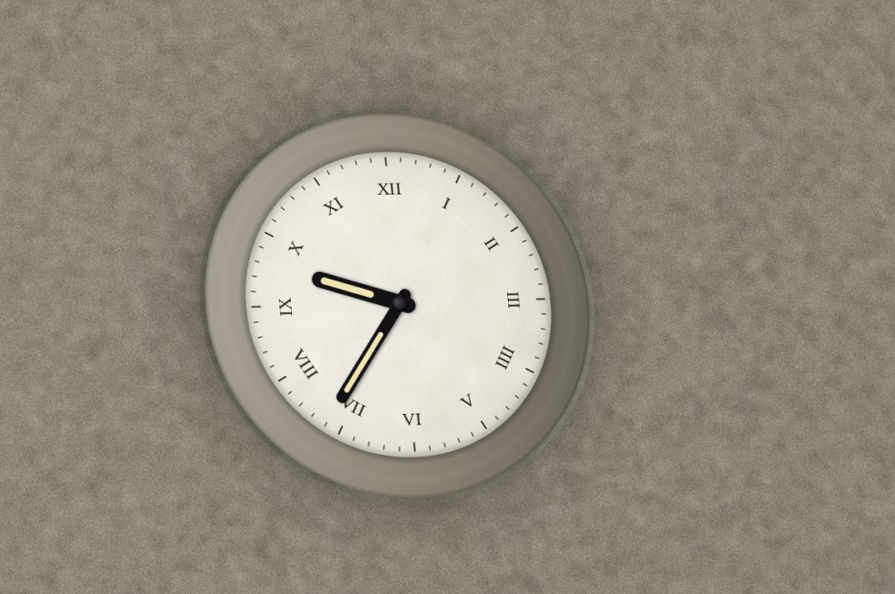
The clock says 9:36
